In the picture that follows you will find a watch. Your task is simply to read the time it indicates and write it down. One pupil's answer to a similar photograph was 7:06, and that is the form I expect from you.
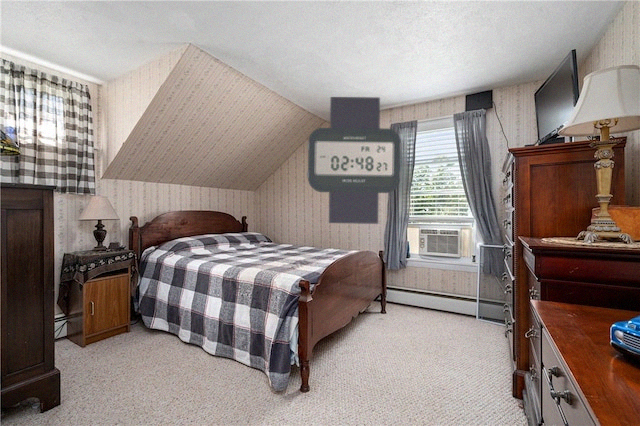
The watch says 2:48
